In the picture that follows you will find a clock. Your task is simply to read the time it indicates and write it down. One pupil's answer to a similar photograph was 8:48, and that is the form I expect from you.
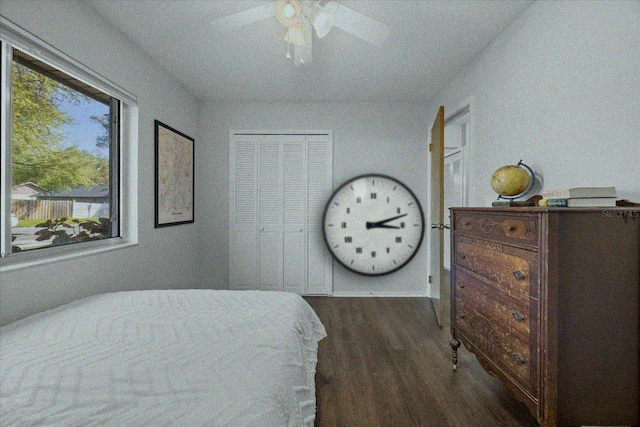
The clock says 3:12
